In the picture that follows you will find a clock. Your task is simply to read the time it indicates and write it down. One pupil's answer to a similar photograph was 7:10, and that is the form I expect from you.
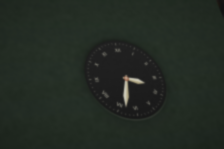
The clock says 3:33
